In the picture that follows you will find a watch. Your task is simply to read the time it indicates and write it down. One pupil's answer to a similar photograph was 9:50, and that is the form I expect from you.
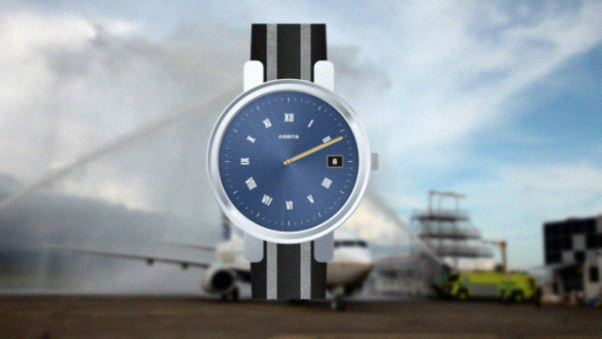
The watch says 2:11
